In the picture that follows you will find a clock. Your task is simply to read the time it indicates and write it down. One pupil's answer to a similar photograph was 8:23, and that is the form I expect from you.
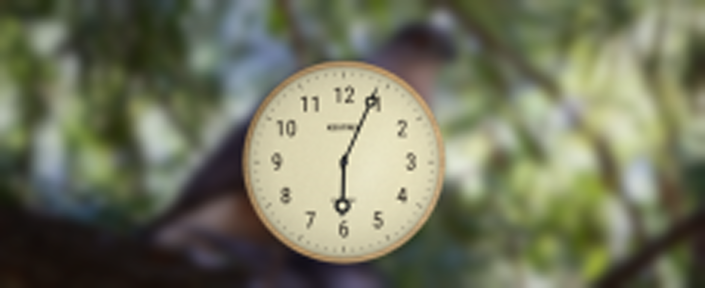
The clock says 6:04
